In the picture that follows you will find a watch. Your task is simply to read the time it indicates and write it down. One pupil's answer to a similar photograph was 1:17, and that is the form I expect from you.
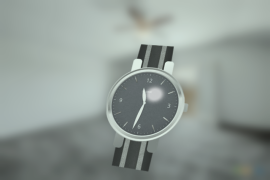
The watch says 11:32
